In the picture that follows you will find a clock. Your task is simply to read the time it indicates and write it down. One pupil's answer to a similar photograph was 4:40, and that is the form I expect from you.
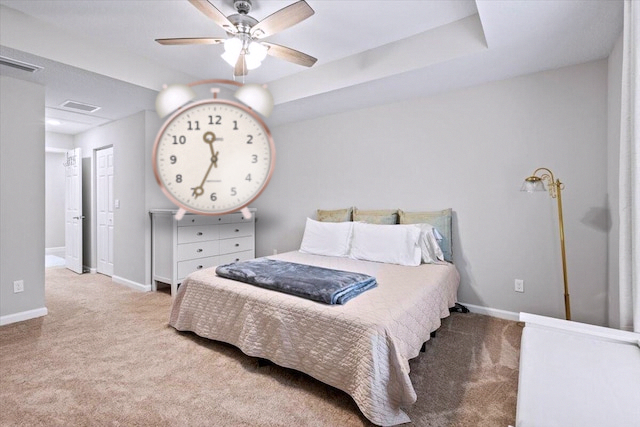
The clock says 11:34
